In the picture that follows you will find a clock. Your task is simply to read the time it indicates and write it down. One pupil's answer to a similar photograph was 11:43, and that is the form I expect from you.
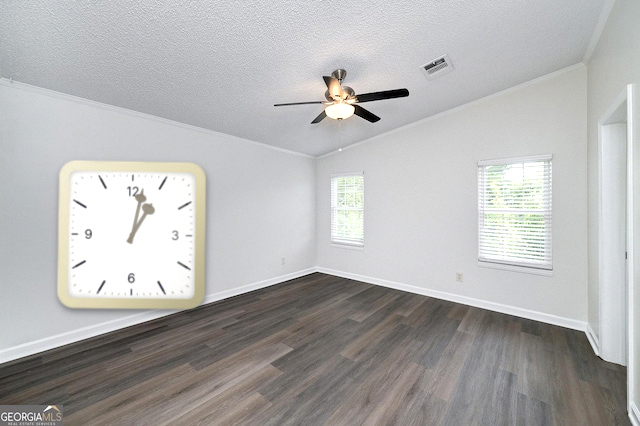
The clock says 1:02
